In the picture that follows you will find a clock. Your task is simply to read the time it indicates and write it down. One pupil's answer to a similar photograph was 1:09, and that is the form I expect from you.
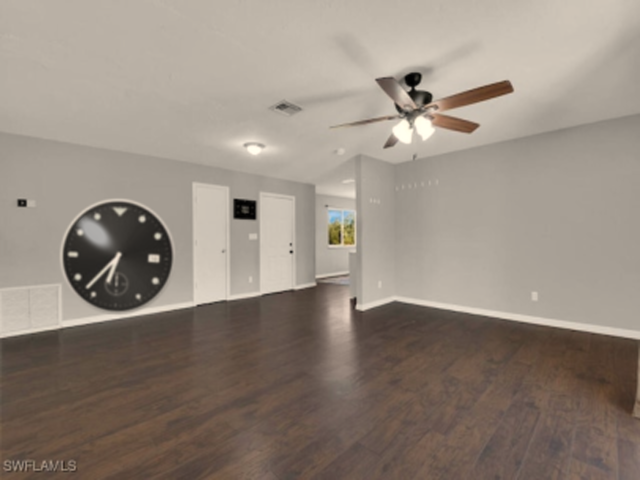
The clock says 6:37
